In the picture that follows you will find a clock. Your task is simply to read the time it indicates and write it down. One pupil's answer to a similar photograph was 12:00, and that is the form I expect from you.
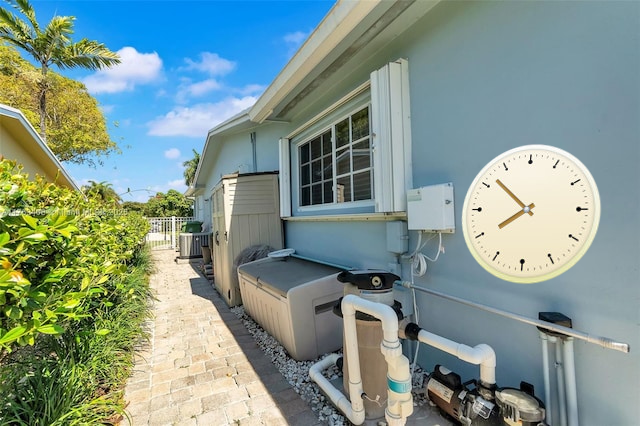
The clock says 7:52
